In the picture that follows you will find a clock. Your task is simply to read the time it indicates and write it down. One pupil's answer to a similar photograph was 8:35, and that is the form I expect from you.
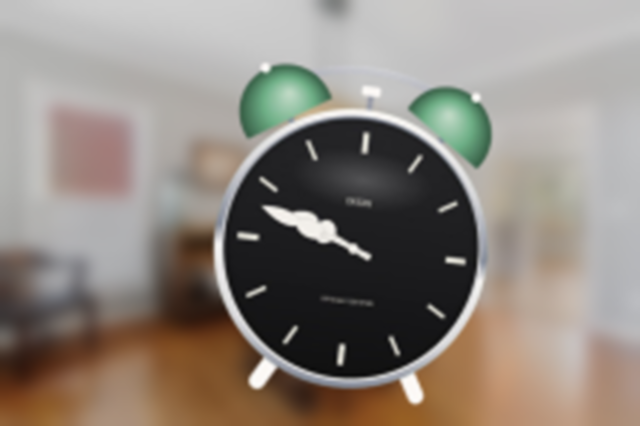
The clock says 9:48
